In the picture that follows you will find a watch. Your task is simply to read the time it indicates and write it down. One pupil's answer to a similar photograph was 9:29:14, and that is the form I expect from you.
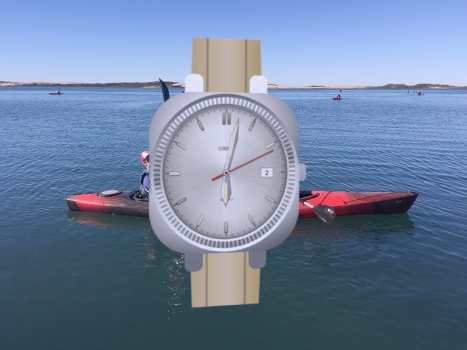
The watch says 6:02:11
